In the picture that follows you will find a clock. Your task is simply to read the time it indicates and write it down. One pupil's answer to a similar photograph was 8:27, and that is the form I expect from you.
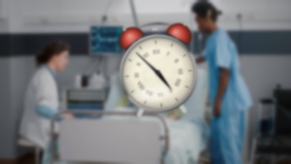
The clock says 4:53
